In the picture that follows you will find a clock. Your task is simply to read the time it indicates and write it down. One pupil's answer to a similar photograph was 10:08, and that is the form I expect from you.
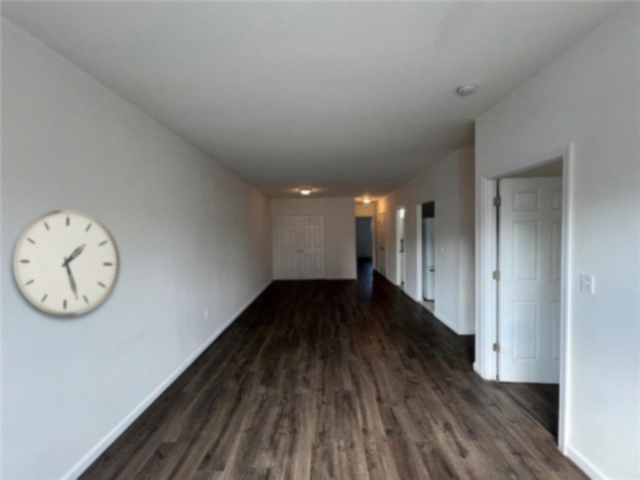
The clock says 1:27
